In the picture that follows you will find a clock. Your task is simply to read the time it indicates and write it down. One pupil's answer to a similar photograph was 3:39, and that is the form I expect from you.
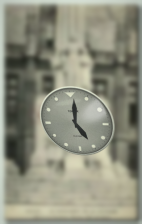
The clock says 5:01
